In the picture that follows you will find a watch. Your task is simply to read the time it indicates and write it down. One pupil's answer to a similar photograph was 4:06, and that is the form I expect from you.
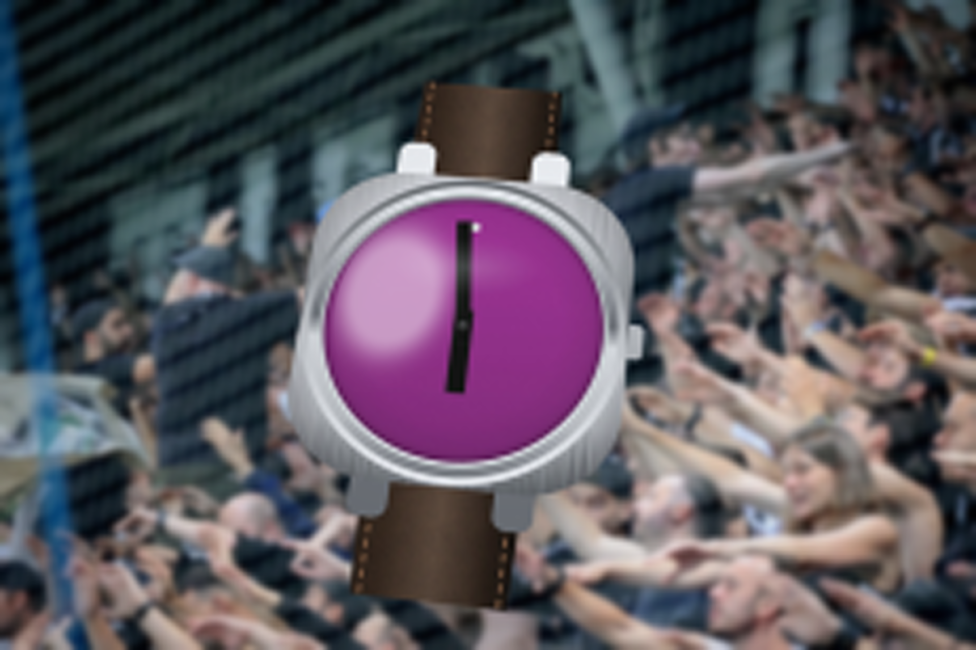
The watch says 5:59
